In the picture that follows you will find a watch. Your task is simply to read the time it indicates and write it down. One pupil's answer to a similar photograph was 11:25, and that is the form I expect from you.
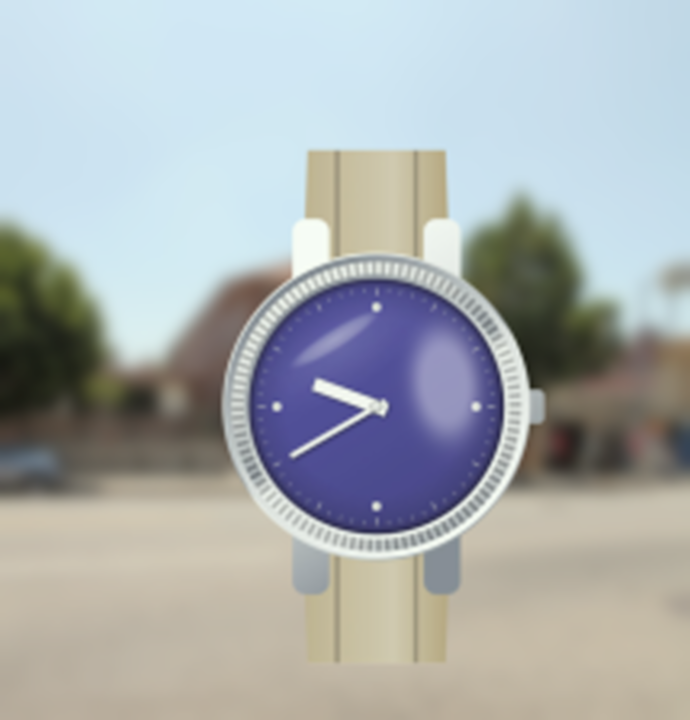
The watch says 9:40
